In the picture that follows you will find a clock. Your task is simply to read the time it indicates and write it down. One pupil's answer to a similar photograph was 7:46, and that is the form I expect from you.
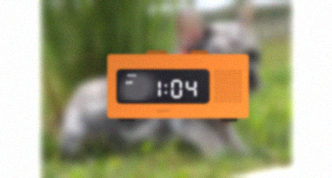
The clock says 1:04
